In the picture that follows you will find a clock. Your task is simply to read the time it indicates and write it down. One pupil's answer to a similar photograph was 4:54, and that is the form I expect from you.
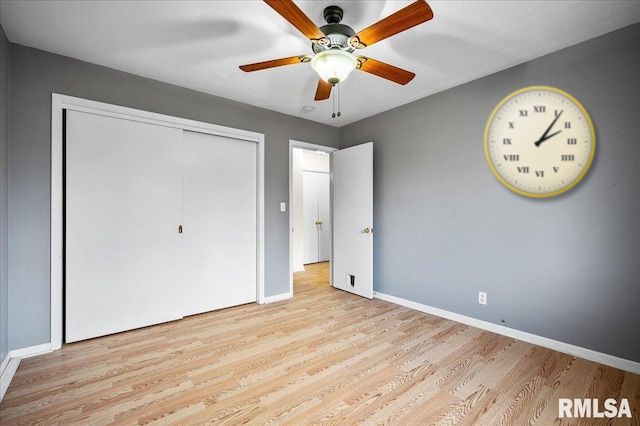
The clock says 2:06
